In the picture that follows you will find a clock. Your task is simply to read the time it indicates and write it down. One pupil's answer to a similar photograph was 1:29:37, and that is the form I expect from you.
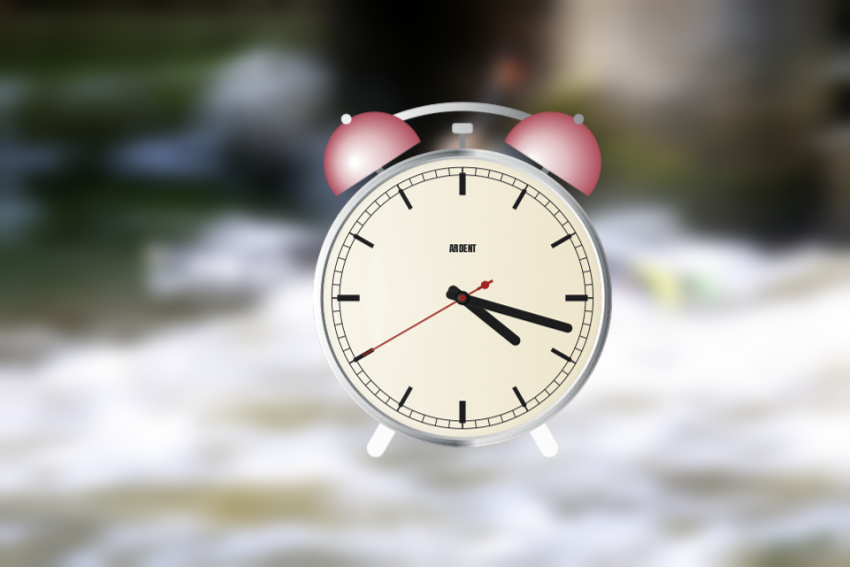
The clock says 4:17:40
